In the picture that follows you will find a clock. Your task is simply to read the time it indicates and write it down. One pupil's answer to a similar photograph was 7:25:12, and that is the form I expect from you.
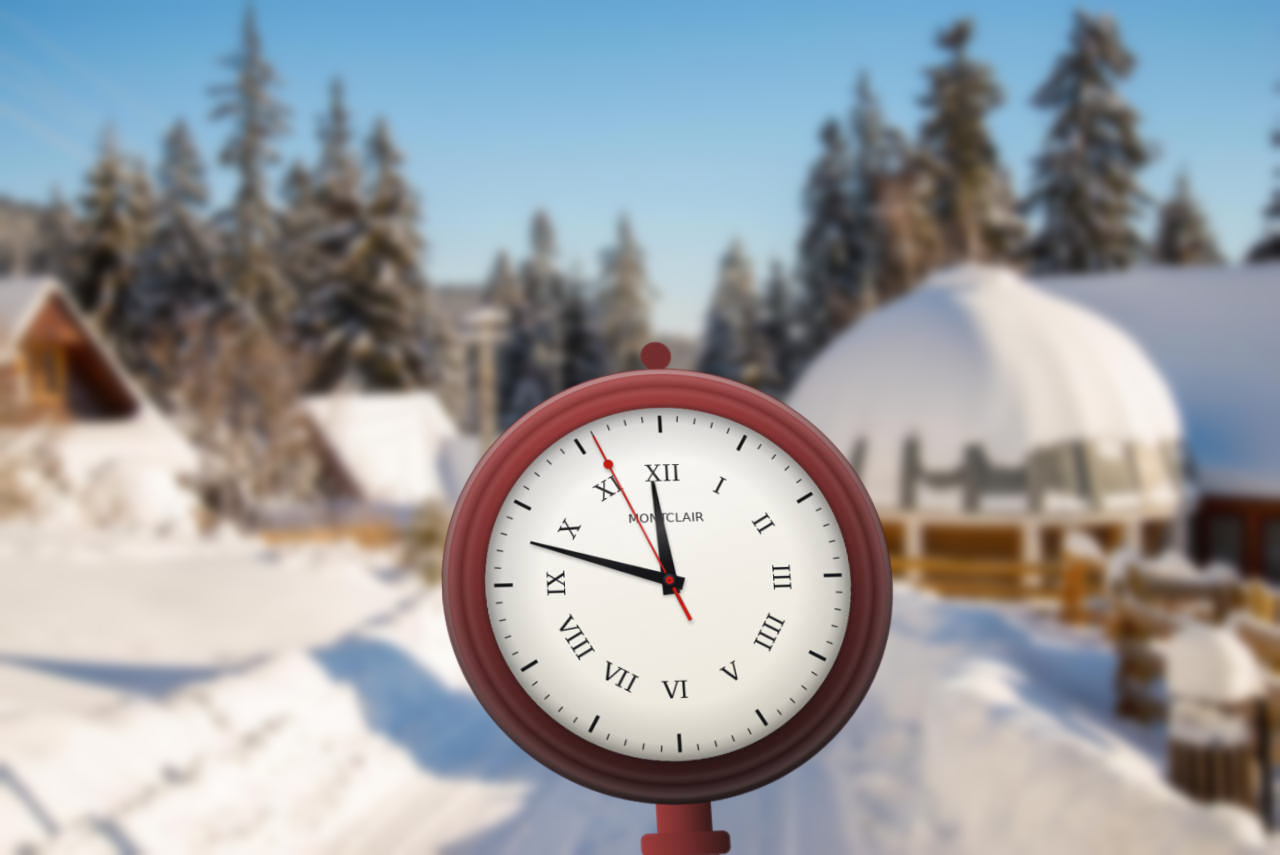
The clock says 11:47:56
